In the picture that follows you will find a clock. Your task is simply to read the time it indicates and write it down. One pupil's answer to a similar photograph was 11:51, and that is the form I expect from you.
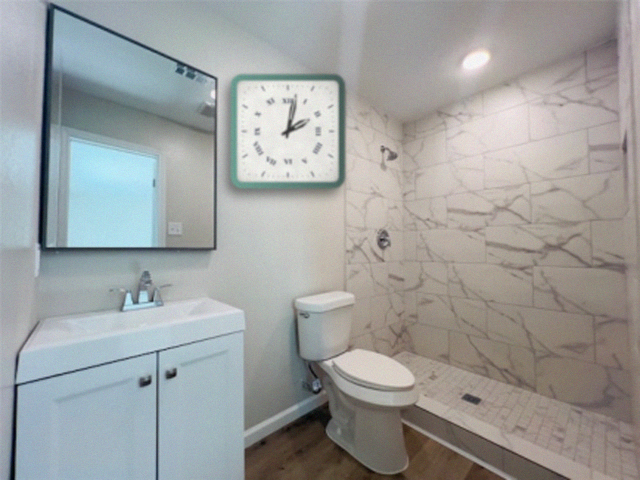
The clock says 2:02
